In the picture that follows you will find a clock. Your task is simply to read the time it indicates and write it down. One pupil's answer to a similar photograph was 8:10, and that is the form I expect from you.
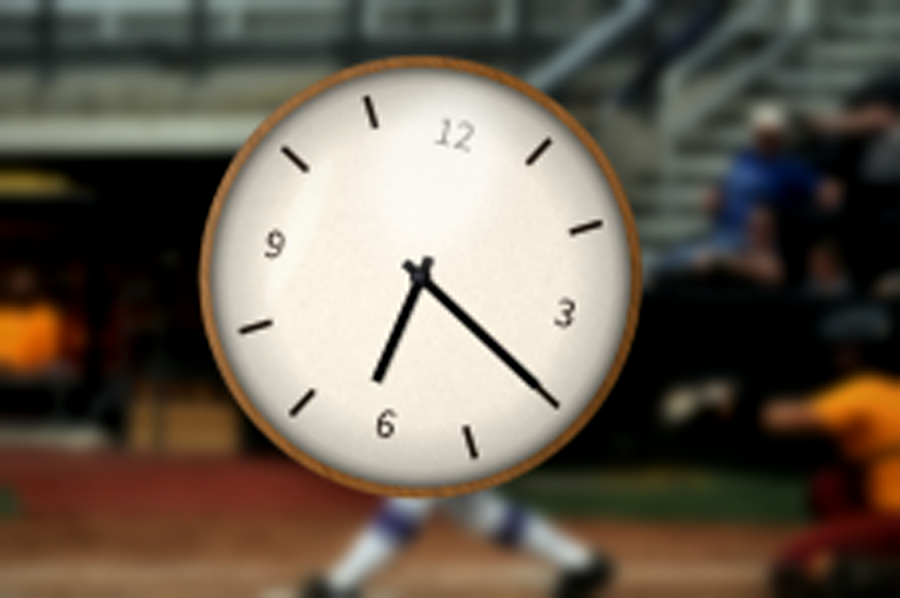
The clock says 6:20
